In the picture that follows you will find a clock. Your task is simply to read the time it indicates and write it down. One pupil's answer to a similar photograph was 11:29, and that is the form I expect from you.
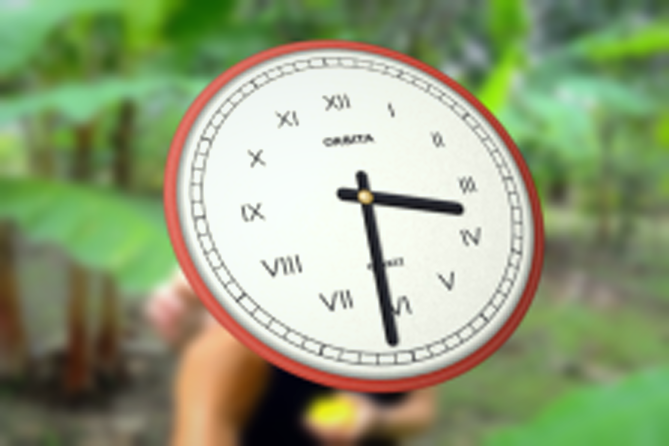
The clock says 3:31
